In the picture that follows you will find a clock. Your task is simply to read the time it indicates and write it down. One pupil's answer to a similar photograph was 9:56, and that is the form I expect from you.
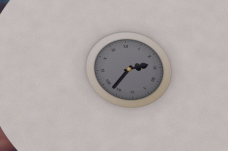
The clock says 2:37
